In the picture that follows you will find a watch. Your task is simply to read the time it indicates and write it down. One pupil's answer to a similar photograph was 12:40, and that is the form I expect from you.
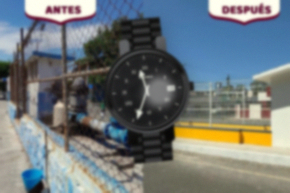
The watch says 11:34
